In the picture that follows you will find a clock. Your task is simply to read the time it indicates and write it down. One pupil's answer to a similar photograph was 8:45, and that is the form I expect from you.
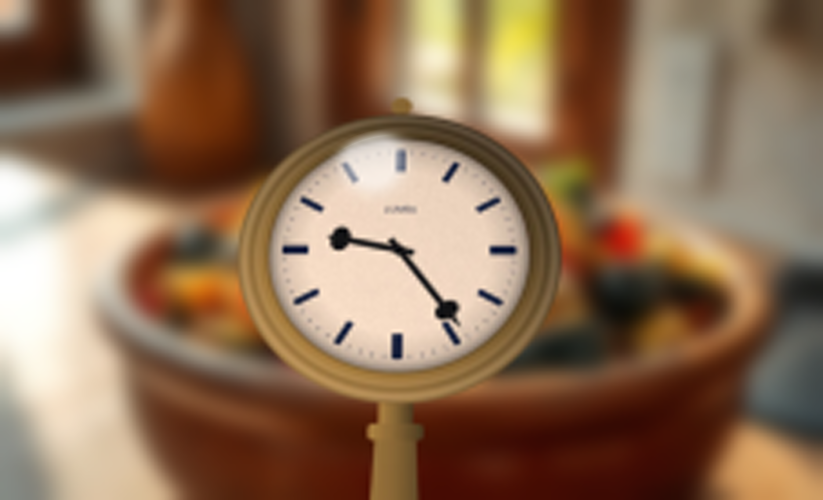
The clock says 9:24
